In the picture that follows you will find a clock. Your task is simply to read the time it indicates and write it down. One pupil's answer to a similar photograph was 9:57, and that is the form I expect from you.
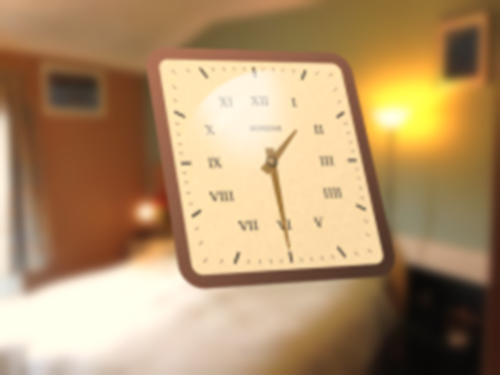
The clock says 1:30
